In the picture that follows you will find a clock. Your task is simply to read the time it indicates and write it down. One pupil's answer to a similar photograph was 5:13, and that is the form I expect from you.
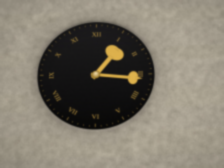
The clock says 1:16
